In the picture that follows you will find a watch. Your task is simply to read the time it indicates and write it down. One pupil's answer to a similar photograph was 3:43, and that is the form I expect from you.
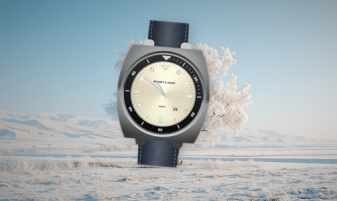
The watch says 10:51
